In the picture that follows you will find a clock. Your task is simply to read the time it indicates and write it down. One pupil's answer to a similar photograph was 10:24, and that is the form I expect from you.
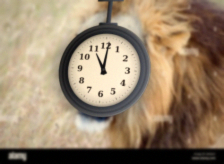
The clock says 11:01
